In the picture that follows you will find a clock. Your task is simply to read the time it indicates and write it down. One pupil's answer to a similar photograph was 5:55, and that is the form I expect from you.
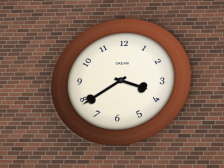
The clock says 3:39
